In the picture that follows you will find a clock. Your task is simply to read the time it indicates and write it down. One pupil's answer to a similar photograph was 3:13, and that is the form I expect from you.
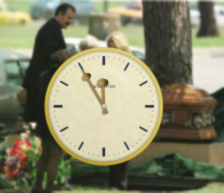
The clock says 11:55
